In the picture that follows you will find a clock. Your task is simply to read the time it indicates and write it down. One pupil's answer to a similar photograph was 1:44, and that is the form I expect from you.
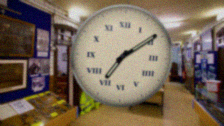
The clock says 7:09
